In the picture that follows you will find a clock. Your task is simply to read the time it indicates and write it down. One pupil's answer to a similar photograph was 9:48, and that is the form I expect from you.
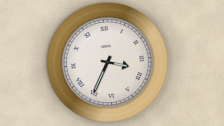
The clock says 3:35
